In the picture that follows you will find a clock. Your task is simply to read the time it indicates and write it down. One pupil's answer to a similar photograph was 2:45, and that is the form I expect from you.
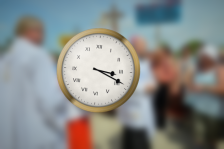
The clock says 3:19
